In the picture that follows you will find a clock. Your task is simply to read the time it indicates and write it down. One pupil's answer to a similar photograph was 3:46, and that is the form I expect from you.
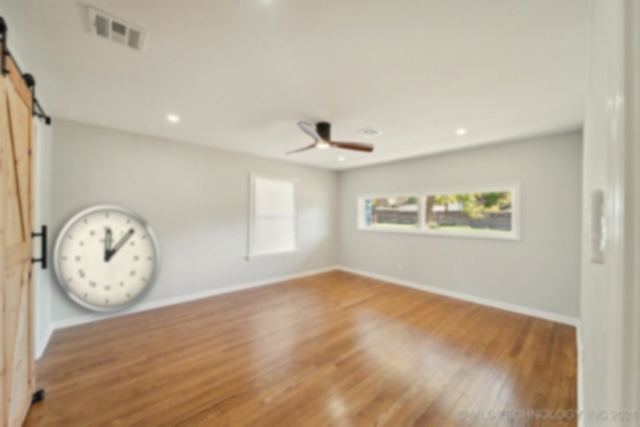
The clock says 12:07
